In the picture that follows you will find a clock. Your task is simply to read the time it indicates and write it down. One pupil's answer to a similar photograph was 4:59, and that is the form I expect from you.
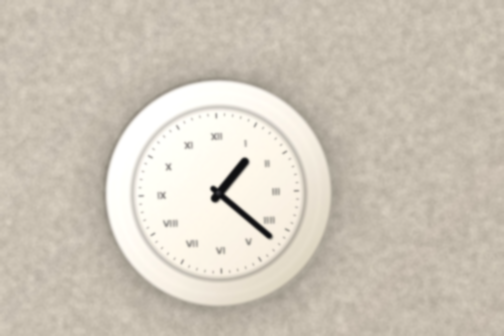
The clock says 1:22
